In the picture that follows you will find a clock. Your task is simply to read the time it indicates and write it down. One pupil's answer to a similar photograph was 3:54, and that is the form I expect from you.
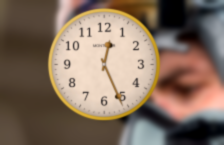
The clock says 12:26
